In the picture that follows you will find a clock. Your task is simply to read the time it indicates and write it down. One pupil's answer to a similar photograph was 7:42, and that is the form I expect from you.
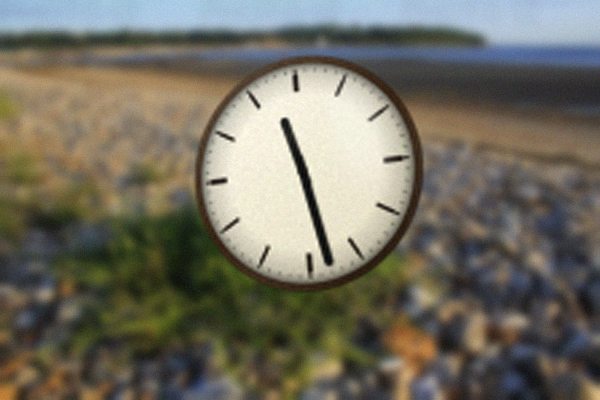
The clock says 11:28
